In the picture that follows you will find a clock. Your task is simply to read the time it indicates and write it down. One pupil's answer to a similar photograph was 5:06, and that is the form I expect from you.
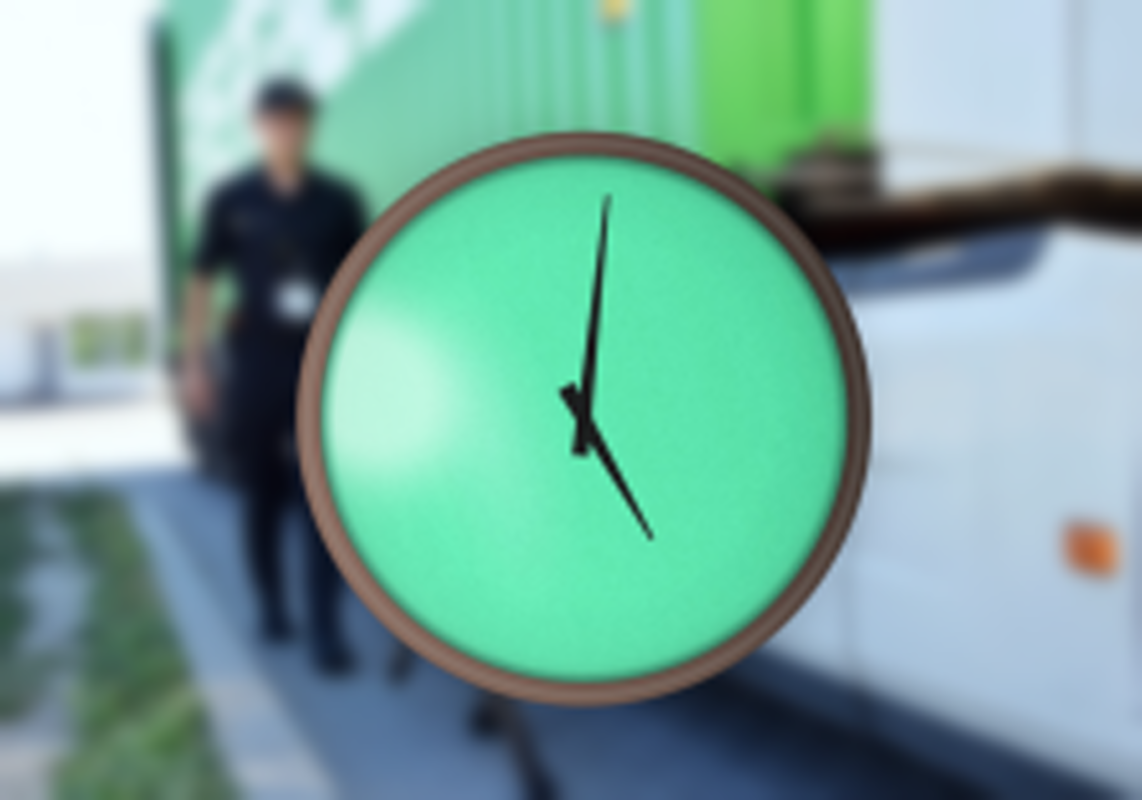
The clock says 5:01
